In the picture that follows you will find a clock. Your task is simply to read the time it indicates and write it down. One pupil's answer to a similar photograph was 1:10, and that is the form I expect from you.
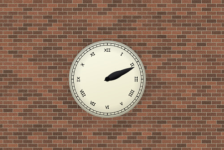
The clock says 2:11
